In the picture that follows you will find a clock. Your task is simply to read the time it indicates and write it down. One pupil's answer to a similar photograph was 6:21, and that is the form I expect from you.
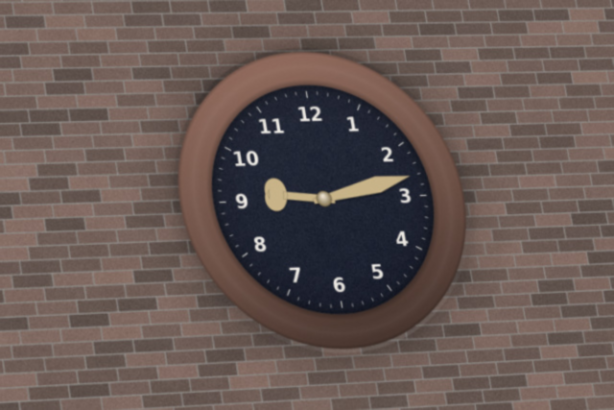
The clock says 9:13
